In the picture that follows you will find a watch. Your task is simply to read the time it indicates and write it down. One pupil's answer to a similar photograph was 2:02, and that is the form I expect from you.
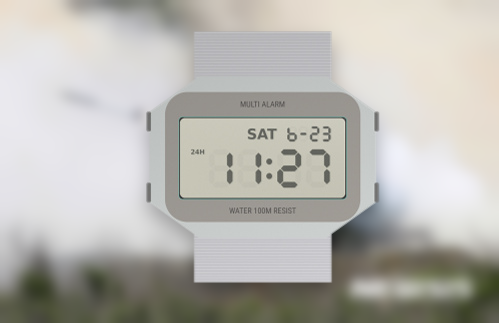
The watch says 11:27
